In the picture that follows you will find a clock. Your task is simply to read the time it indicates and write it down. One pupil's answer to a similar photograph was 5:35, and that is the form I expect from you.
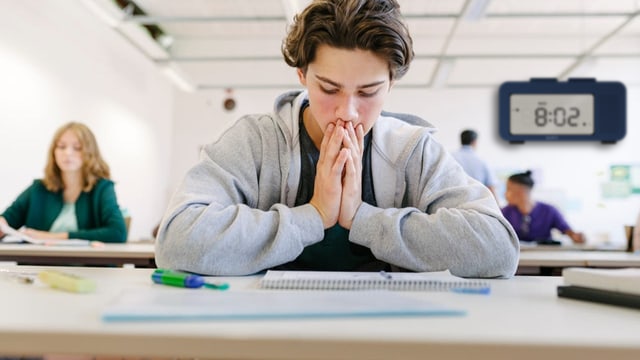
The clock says 8:02
